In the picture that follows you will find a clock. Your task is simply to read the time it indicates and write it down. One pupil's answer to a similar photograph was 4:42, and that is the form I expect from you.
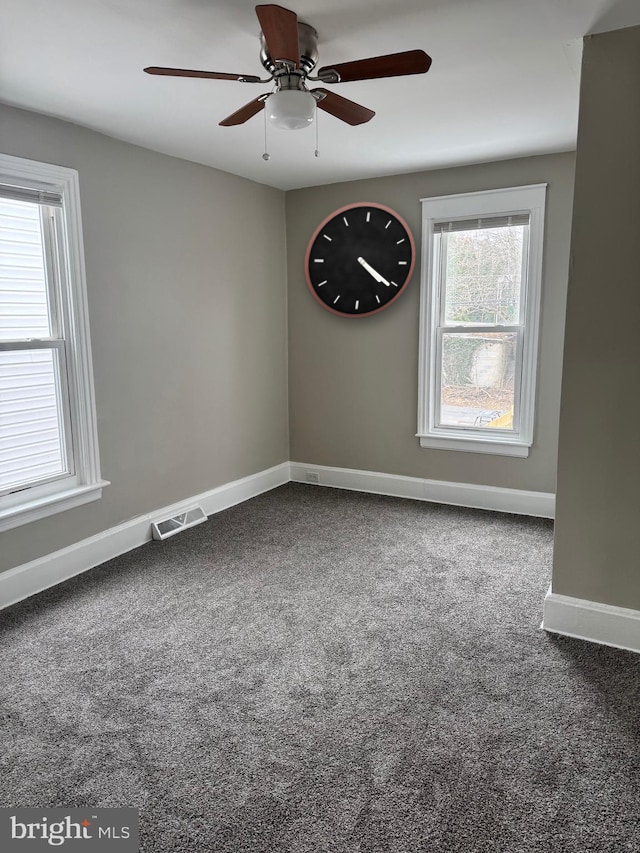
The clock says 4:21
